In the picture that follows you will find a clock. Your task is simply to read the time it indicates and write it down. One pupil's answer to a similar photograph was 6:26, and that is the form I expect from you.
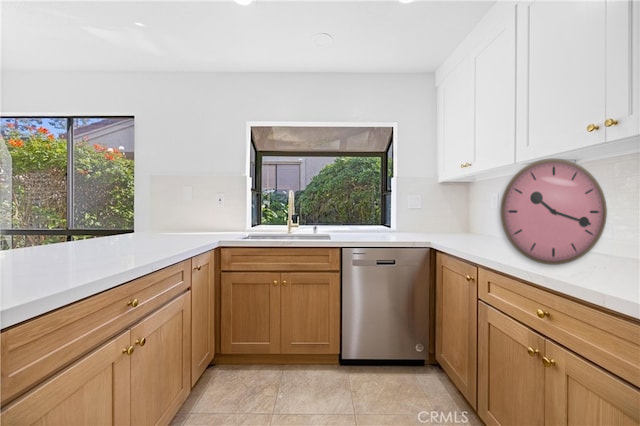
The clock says 10:18
